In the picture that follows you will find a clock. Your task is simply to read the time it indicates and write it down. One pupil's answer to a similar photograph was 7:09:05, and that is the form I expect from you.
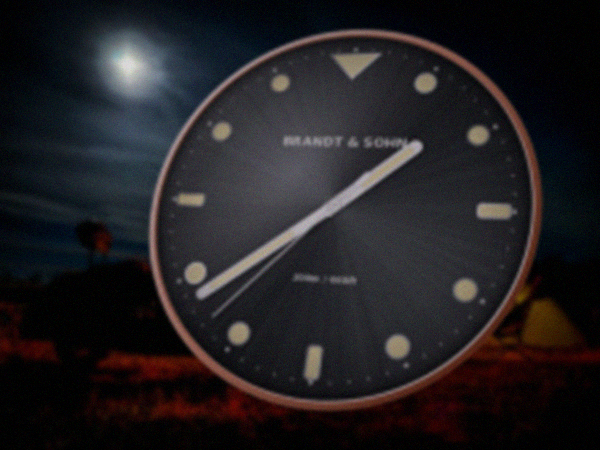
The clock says 1:38:37
